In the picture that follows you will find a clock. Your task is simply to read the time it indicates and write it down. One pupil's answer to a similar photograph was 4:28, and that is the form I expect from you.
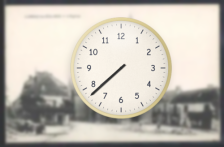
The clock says 7:38
